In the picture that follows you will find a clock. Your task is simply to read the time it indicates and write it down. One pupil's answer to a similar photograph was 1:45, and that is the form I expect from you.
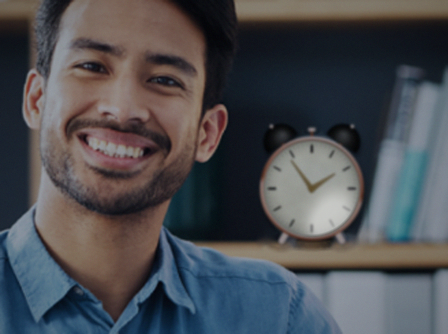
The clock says 1:54
